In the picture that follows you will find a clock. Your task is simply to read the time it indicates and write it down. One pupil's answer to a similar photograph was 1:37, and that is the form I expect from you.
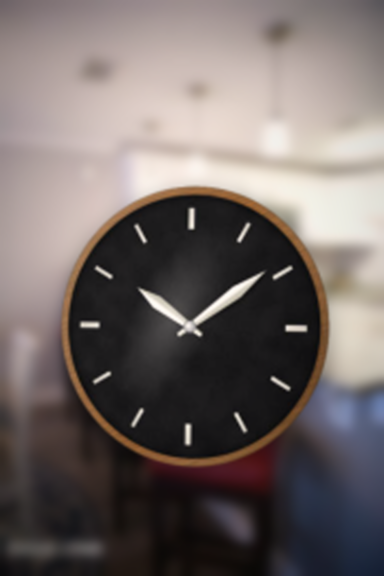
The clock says 10:09
